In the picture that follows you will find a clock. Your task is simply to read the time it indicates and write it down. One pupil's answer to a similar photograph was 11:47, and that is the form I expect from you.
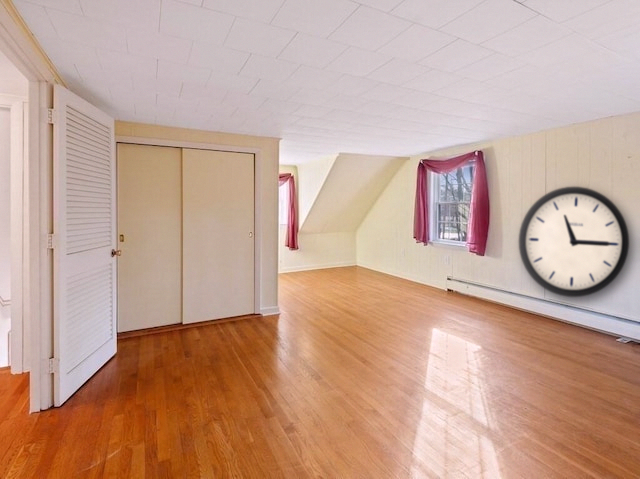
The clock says 11:15
